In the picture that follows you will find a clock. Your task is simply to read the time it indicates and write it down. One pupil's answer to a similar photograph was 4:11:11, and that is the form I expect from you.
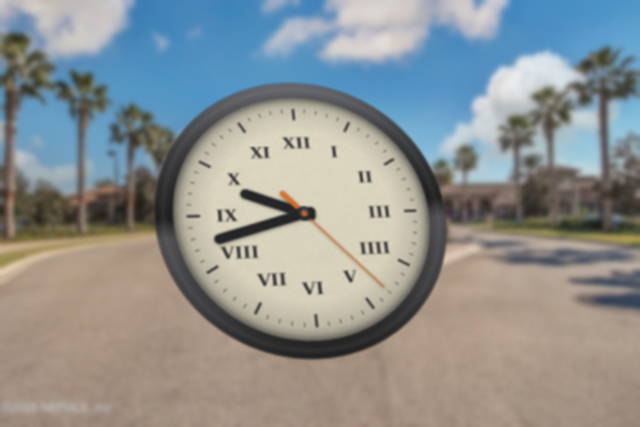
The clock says 9:42:23
